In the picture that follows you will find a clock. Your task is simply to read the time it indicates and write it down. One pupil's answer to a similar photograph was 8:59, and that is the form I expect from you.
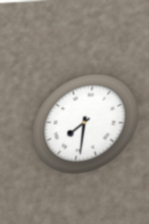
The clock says 7:29
